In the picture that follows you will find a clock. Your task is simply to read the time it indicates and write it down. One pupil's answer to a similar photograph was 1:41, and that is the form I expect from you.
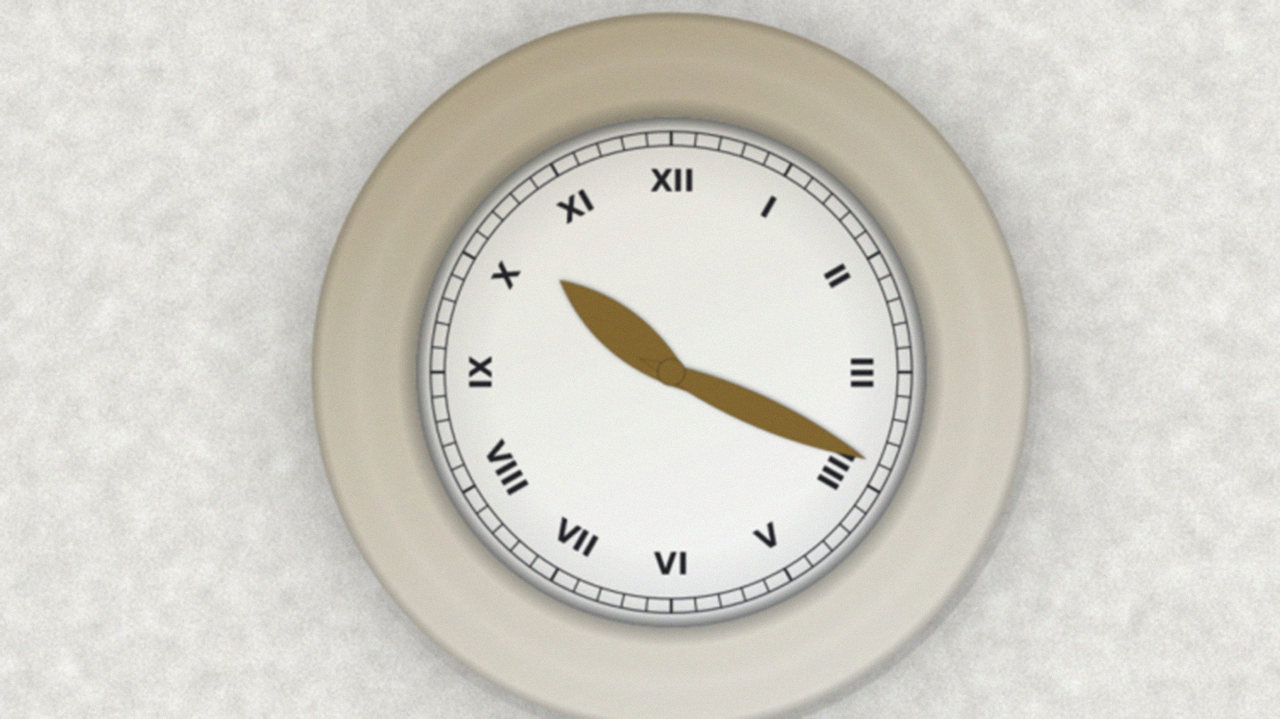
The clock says 10:19
